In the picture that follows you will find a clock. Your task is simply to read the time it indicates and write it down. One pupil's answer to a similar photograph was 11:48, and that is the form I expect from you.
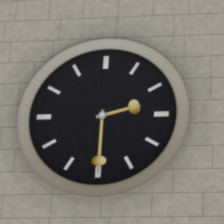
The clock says 2:30
